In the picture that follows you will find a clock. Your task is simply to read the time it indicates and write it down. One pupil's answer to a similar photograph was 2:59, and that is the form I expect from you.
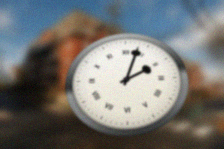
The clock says 2:03
